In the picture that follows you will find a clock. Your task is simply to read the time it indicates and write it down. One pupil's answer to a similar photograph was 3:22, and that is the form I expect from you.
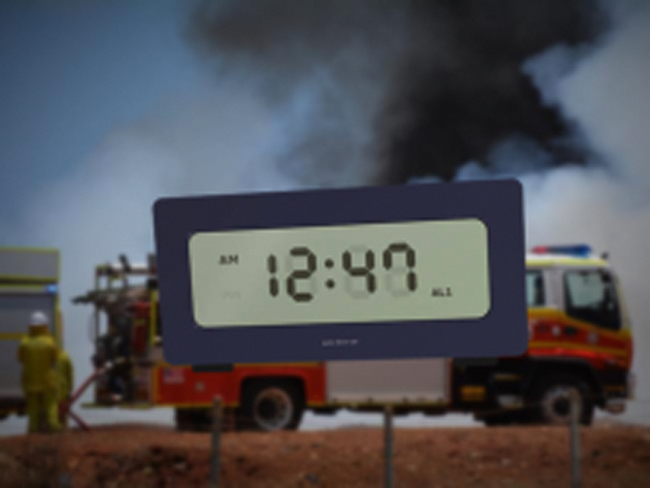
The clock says 12:47
